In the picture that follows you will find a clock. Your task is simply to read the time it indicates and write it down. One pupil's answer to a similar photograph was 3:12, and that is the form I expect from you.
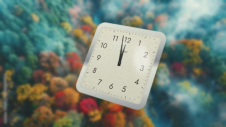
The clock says 11:58
